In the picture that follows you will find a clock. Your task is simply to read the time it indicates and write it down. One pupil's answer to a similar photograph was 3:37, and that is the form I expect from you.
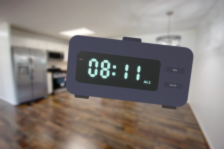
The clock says 8:11
